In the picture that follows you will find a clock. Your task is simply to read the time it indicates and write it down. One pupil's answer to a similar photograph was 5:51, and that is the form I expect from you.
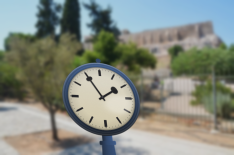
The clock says 1:55
